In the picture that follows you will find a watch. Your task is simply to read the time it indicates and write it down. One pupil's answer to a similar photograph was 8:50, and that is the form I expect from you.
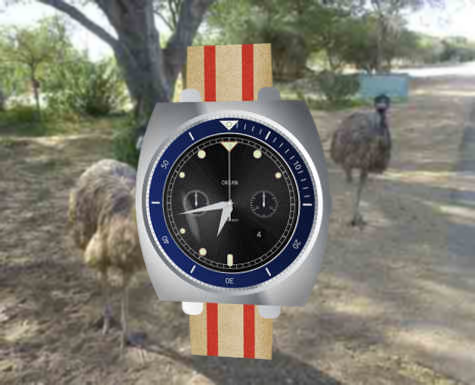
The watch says 6:43
